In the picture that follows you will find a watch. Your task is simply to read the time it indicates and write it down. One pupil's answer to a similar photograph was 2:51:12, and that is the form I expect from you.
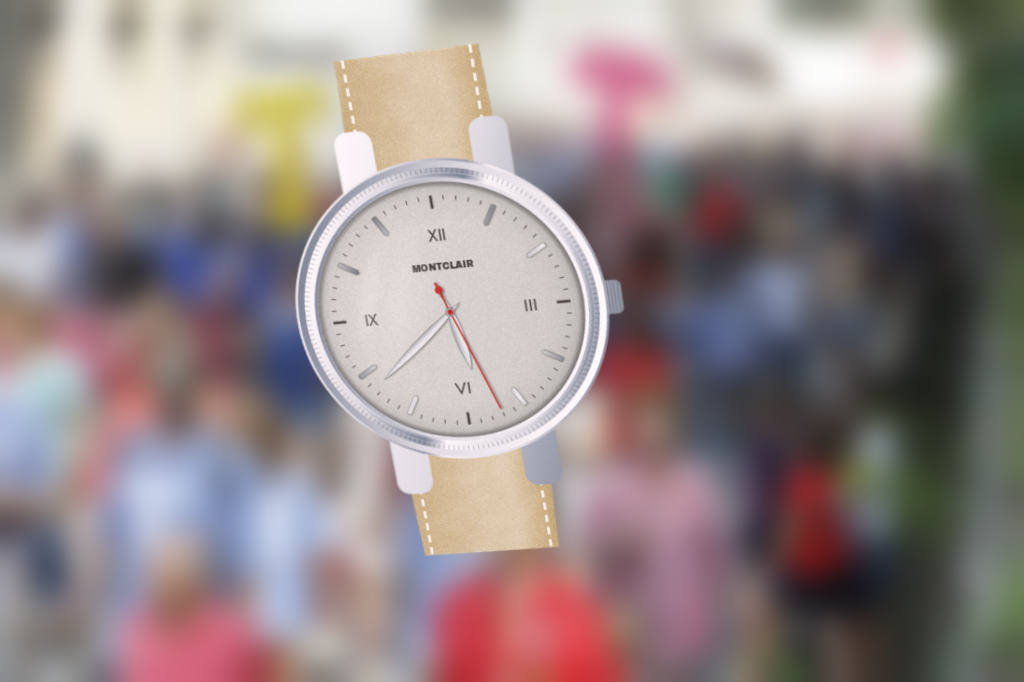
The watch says 5:38:27
